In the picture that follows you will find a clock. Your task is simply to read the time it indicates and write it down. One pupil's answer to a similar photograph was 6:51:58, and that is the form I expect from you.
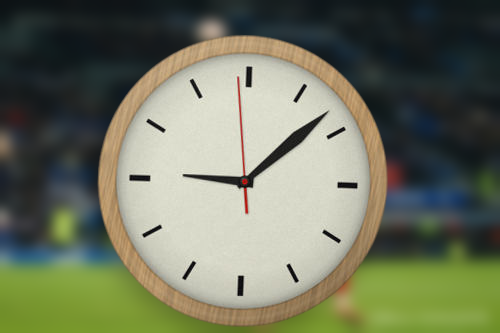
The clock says 9:07:59
